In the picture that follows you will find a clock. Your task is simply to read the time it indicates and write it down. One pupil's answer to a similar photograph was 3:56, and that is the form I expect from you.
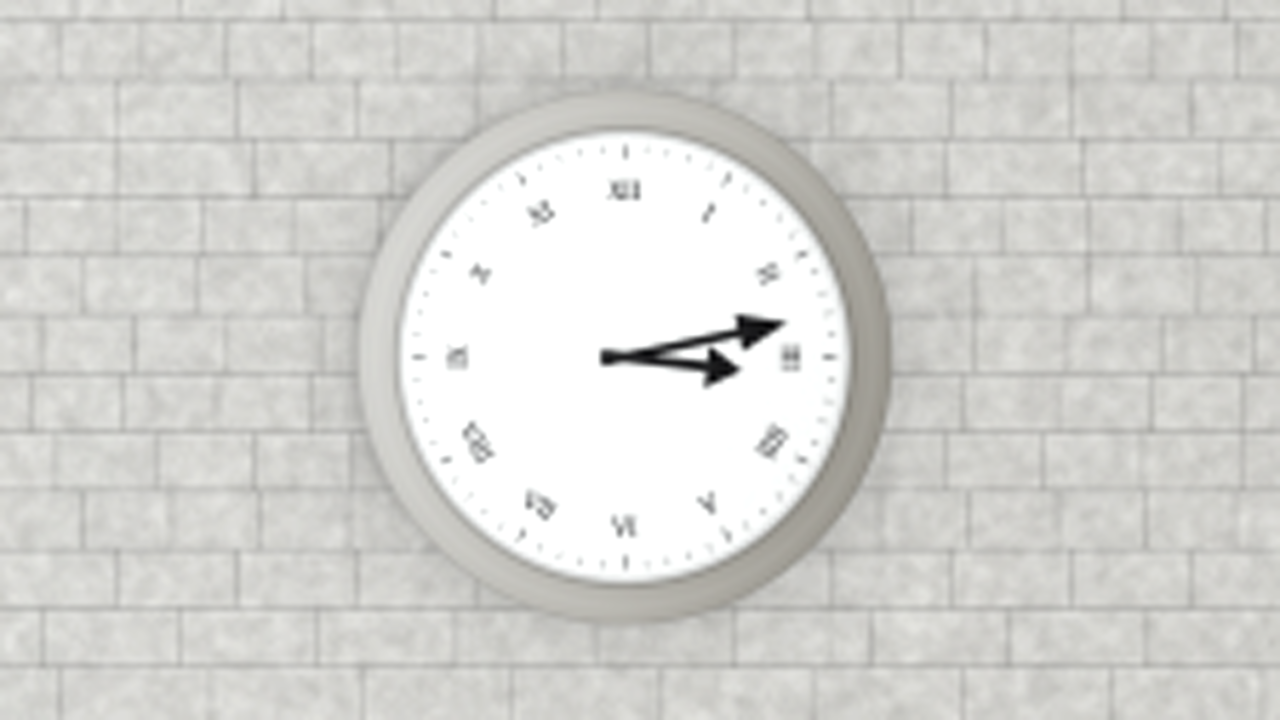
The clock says 3:13
